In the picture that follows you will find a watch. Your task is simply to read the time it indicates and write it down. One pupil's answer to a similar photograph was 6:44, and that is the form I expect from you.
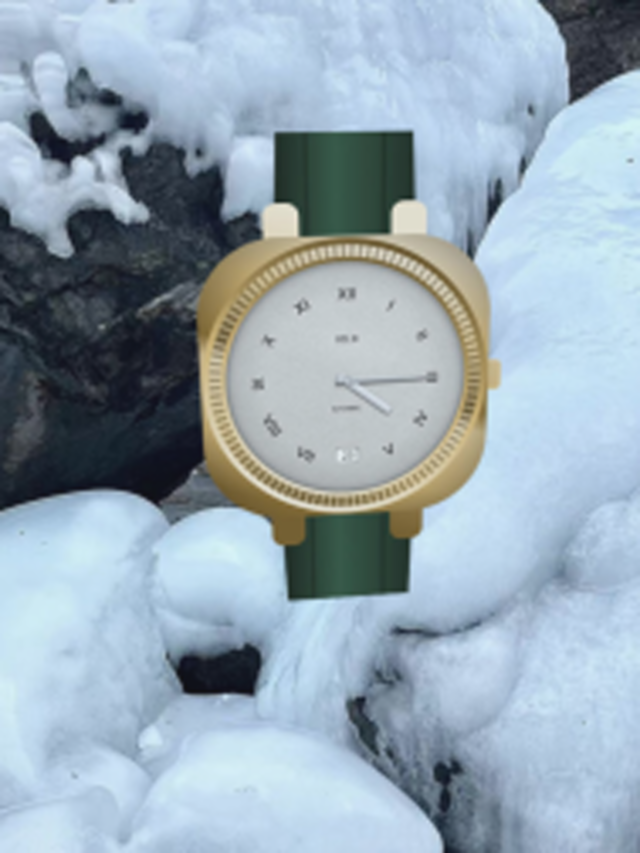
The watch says 4:15
